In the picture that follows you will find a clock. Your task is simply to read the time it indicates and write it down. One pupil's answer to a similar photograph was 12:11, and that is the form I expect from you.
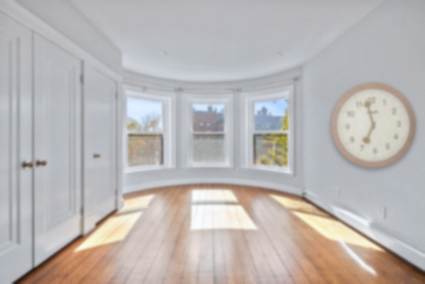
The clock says 6:58
